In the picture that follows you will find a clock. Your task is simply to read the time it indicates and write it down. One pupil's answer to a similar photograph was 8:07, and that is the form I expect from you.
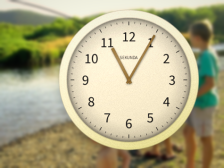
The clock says 11:05
